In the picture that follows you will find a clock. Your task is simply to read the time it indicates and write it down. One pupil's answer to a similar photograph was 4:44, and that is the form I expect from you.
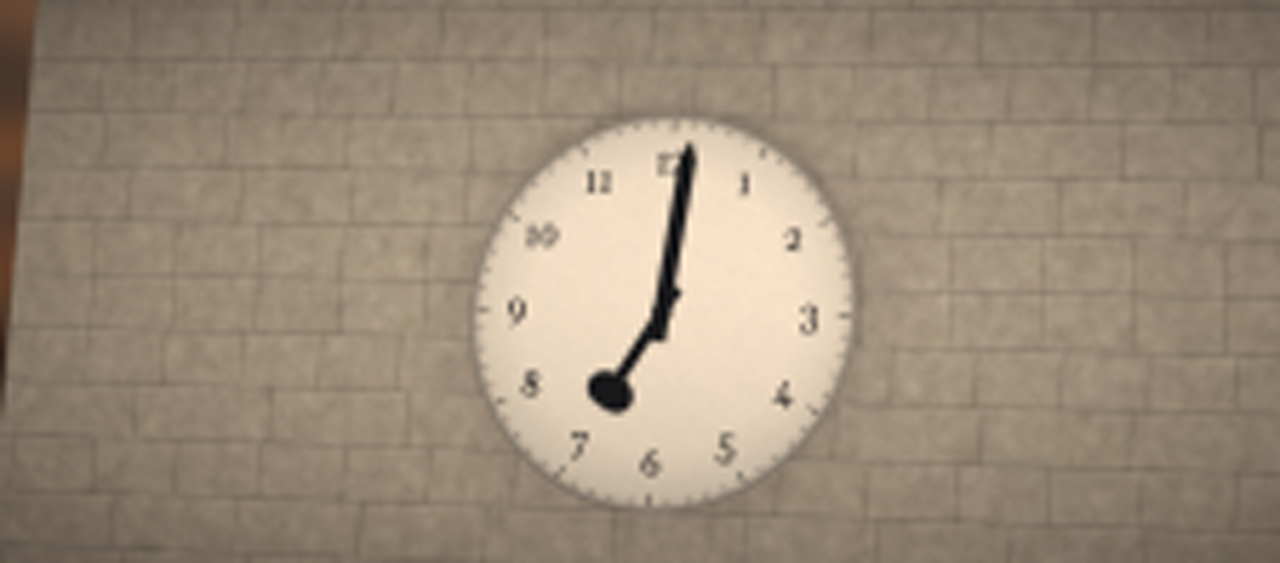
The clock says 7:01
